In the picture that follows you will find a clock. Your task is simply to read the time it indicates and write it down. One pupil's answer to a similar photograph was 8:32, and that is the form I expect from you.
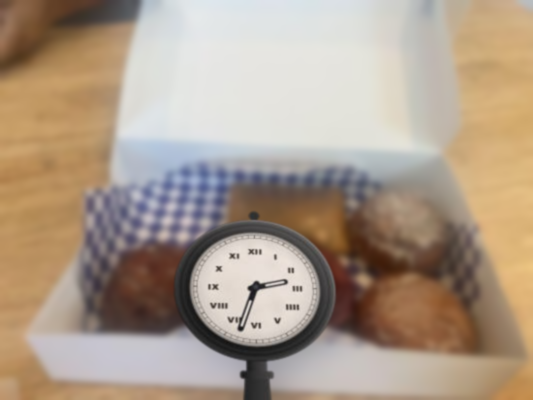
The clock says 2:33
